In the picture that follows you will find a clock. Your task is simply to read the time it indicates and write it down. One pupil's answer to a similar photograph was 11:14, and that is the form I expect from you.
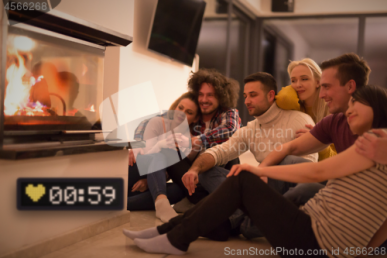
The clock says 0:59
